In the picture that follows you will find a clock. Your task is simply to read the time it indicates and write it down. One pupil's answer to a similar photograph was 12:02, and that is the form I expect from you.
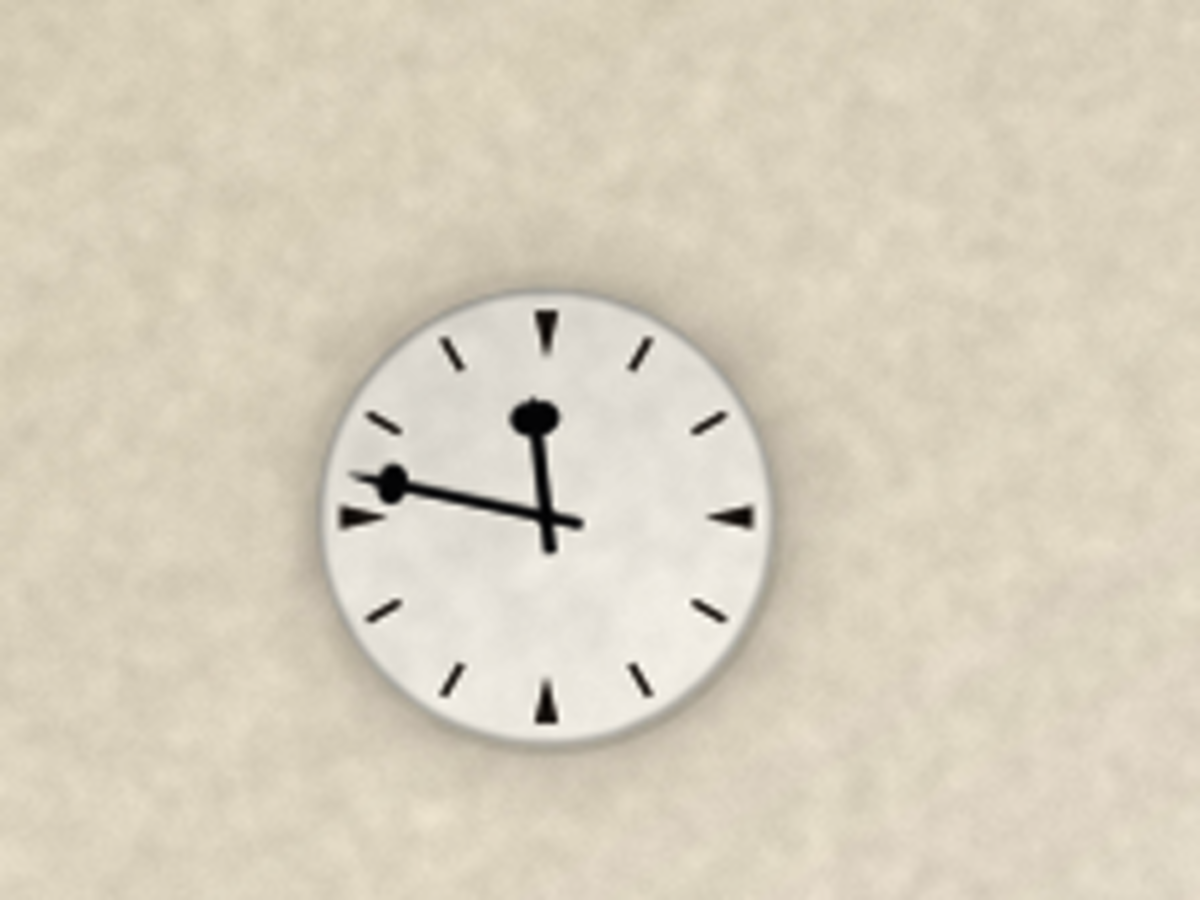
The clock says 11:47
